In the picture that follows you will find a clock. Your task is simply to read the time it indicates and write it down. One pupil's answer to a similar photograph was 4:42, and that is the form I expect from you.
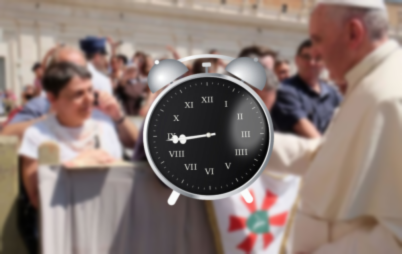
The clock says 8:44
